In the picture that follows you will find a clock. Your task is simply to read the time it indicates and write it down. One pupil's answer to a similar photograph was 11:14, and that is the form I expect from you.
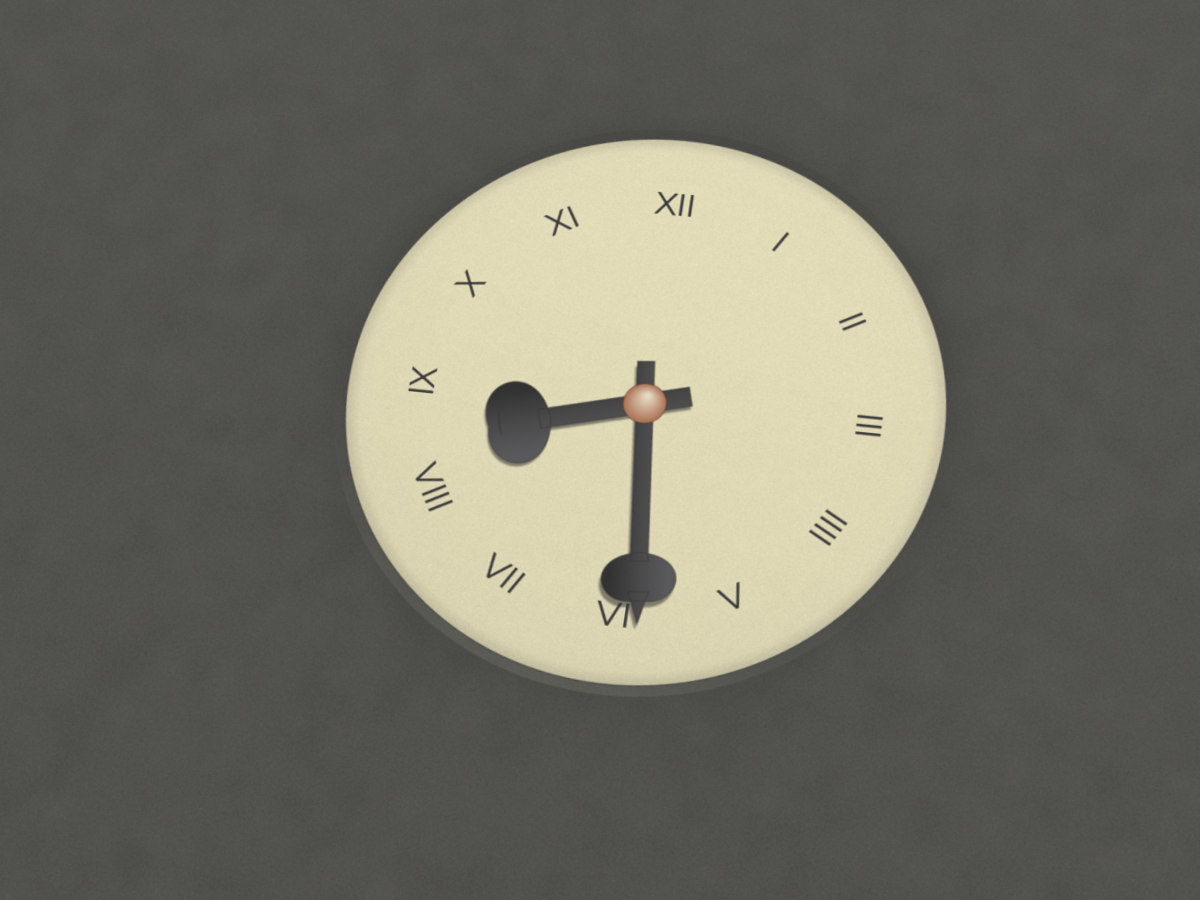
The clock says 8:29
